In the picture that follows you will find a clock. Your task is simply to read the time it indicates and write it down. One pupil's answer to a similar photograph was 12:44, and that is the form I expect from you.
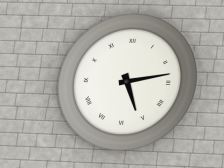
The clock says 5:13
